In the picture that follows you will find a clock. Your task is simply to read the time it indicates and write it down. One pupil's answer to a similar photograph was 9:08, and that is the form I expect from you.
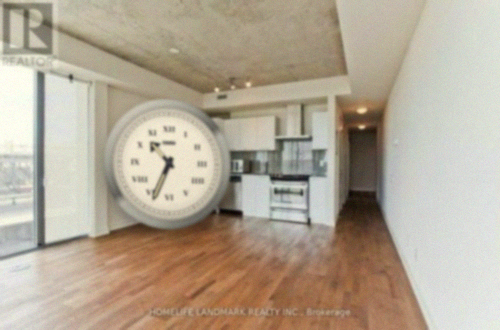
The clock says 10:34
